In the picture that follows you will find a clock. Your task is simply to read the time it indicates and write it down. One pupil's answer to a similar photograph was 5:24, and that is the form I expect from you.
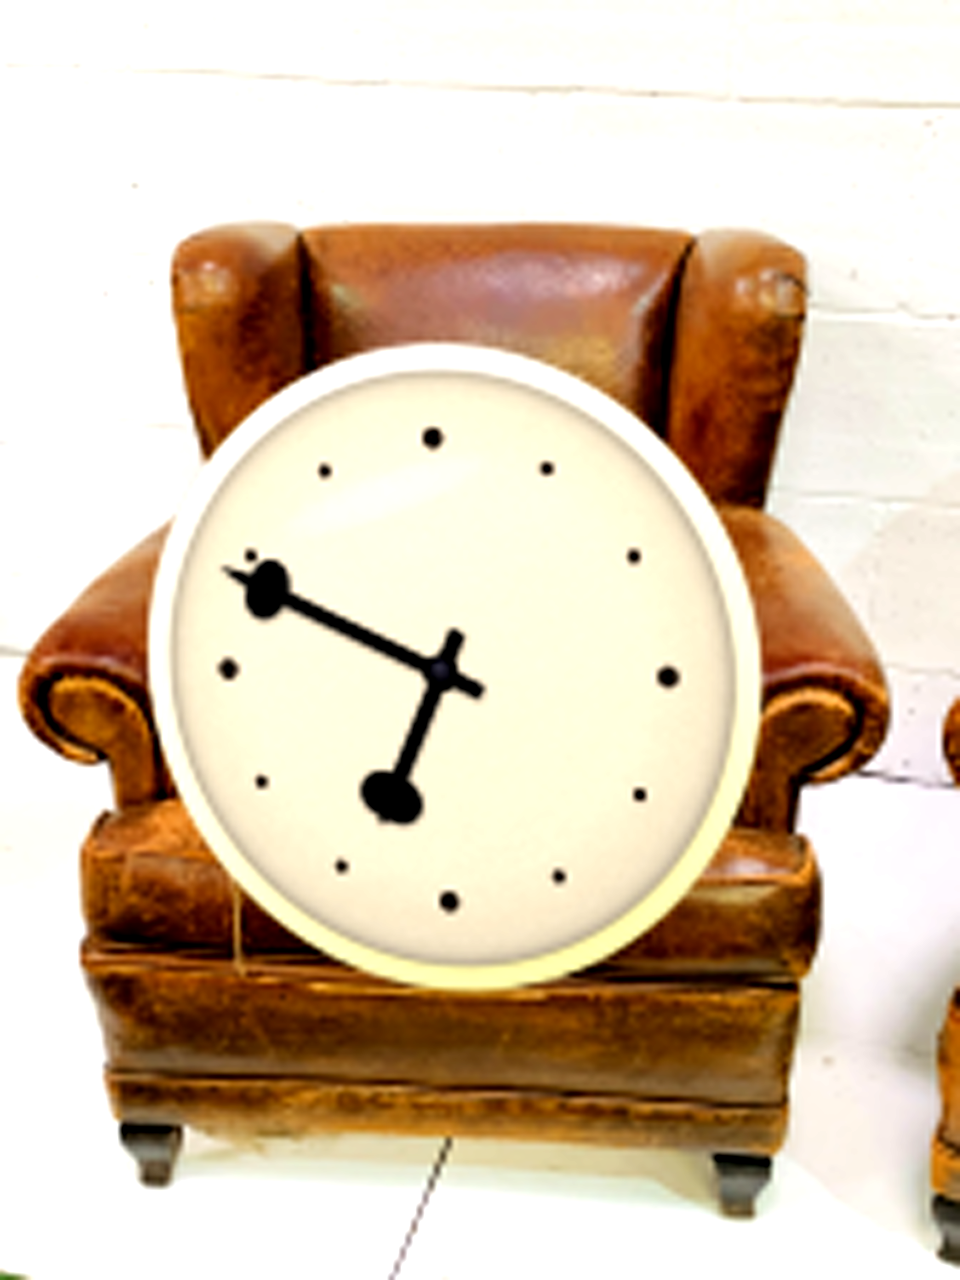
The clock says 6:49
